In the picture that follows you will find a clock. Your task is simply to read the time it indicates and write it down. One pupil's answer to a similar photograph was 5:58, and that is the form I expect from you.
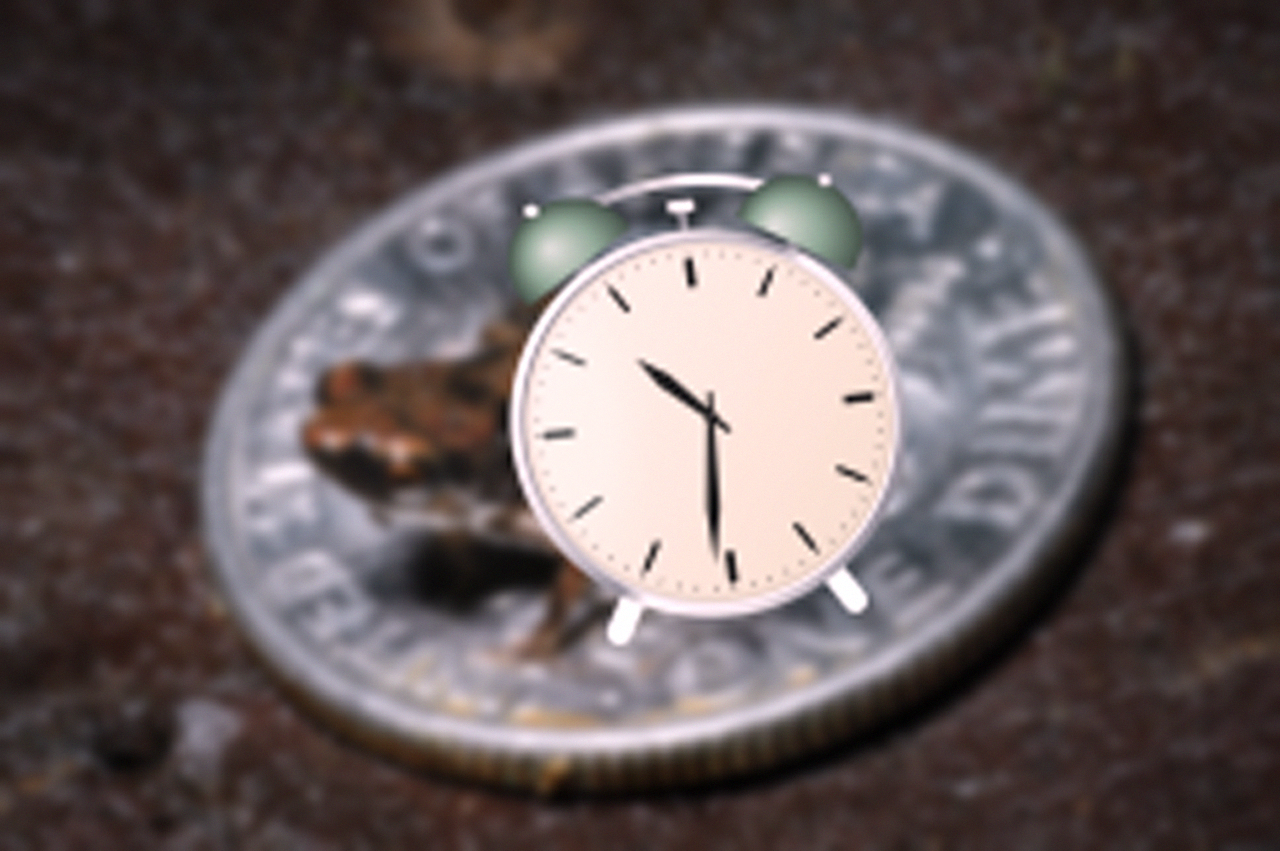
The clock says 10:31
